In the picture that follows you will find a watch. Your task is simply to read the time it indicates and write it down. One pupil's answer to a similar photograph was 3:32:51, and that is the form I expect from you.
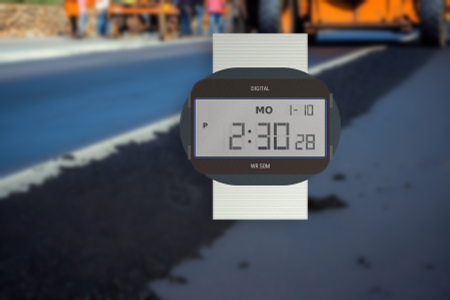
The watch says 2:30:28
